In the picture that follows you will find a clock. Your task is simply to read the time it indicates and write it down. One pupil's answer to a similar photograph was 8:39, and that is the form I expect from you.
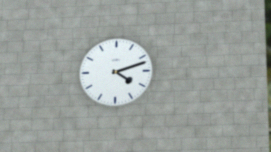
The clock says 4:12
